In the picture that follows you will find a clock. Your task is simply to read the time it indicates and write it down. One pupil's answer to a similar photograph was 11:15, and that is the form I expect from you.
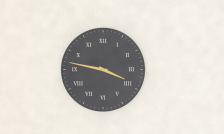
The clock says 3:47
